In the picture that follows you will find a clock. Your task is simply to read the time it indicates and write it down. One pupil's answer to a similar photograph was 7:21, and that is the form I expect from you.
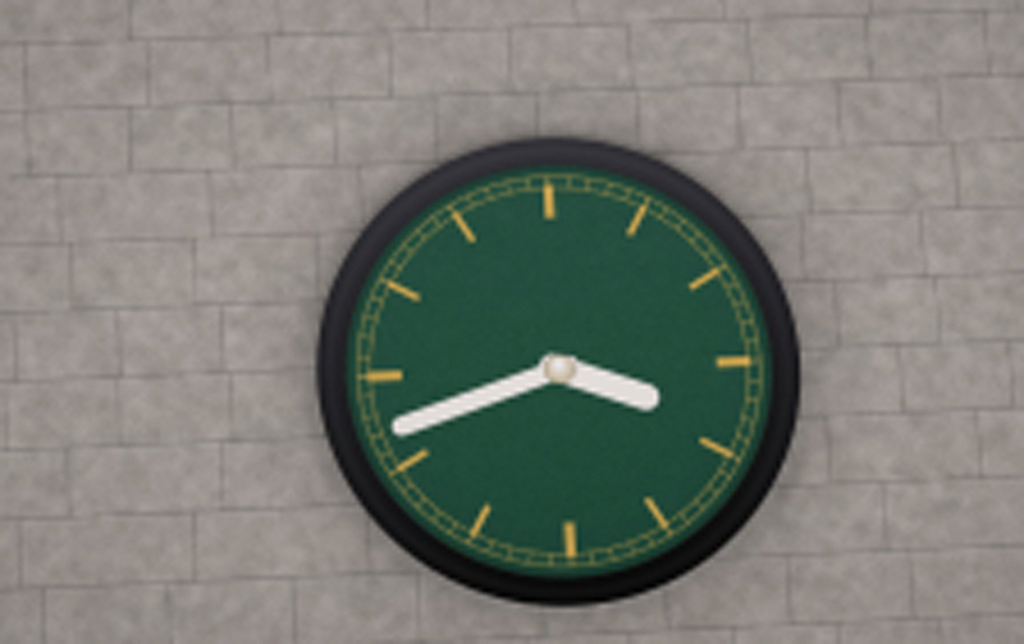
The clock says 3:42
